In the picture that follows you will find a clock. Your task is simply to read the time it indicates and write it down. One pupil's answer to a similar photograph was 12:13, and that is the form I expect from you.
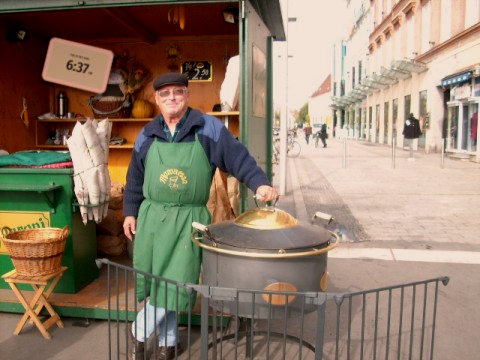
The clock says 6:37
